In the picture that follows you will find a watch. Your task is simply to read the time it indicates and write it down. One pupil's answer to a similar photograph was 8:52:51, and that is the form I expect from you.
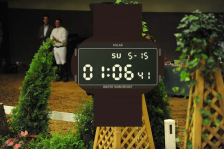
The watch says 1:06:41
